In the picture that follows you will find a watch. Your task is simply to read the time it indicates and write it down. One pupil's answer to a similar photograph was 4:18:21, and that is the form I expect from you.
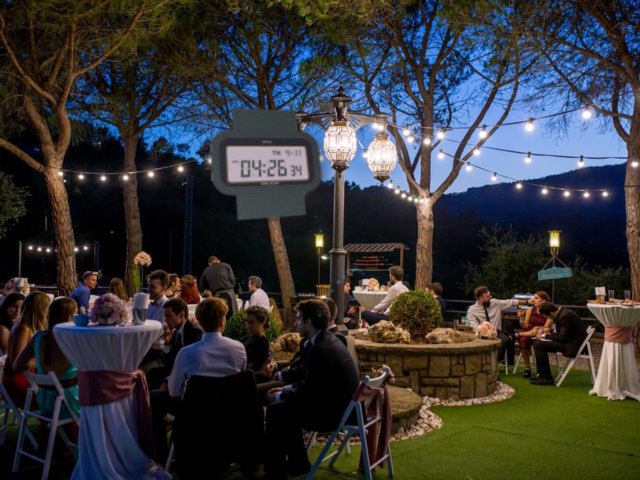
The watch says 4:26:34
